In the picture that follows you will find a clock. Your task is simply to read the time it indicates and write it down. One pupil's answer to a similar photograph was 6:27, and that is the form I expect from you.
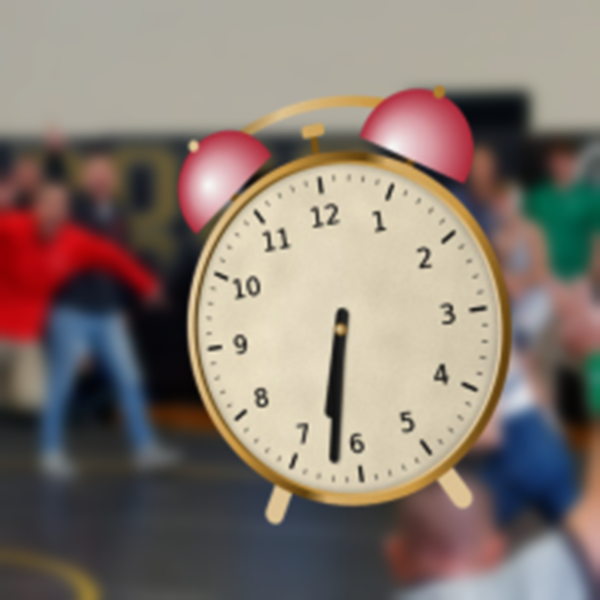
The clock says 6:32
